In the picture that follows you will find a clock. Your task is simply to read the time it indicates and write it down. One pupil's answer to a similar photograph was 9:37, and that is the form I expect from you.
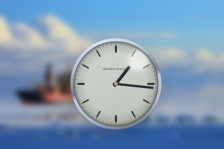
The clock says 1:16
